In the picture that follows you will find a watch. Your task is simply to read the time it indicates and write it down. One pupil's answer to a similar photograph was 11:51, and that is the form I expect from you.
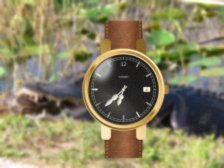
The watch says 6:38
